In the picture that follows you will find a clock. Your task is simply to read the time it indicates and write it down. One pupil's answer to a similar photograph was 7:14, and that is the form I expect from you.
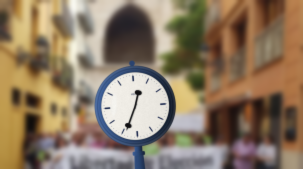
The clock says 12:34
